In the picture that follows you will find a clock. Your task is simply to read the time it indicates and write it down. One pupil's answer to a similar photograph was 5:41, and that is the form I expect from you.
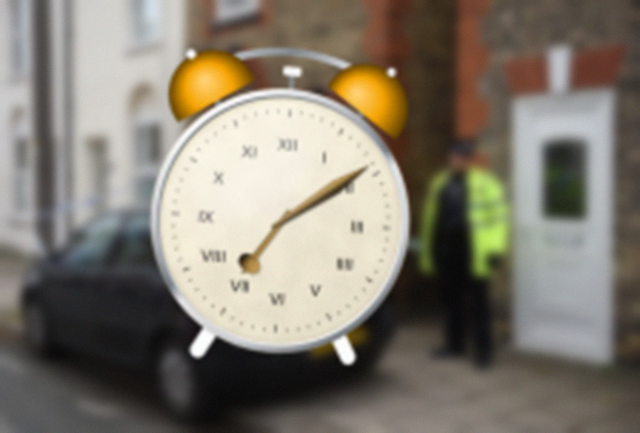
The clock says 7:09
